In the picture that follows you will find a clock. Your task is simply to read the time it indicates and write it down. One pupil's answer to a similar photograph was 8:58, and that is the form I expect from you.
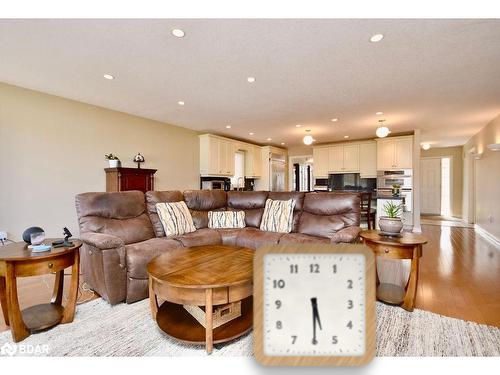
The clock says 5:30
